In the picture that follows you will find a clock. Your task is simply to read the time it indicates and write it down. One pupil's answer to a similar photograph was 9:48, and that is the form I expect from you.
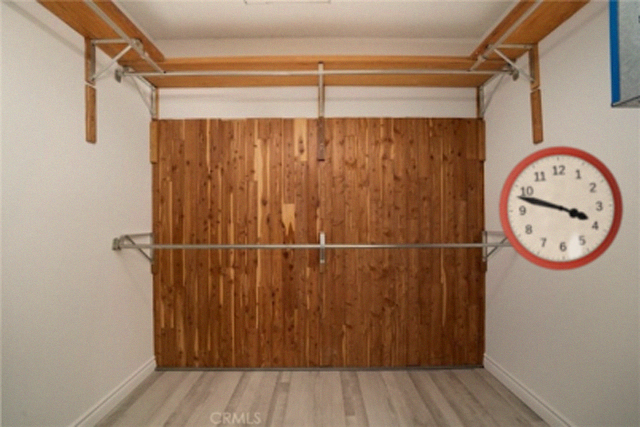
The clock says 3:48
